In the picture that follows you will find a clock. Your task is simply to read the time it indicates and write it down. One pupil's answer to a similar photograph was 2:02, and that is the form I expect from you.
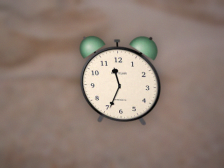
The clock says 11:34
